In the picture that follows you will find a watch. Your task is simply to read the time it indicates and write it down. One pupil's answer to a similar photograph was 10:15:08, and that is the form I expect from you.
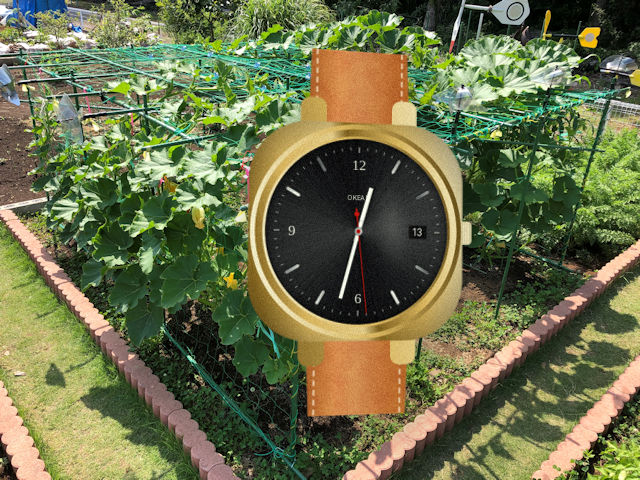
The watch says 12:32:29
